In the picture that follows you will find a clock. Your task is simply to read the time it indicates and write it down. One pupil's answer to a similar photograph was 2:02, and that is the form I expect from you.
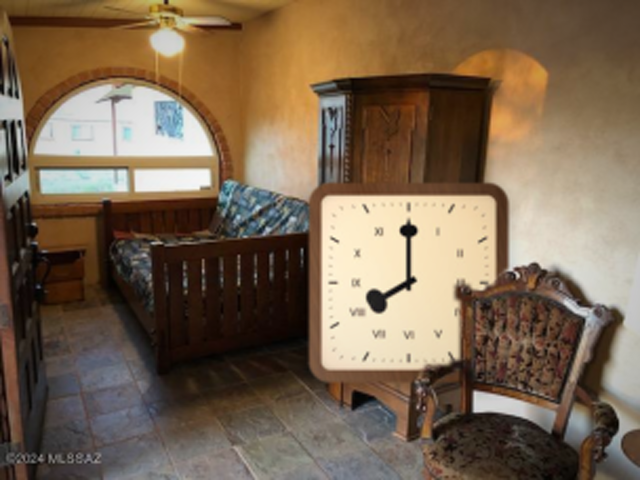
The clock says 8:00
